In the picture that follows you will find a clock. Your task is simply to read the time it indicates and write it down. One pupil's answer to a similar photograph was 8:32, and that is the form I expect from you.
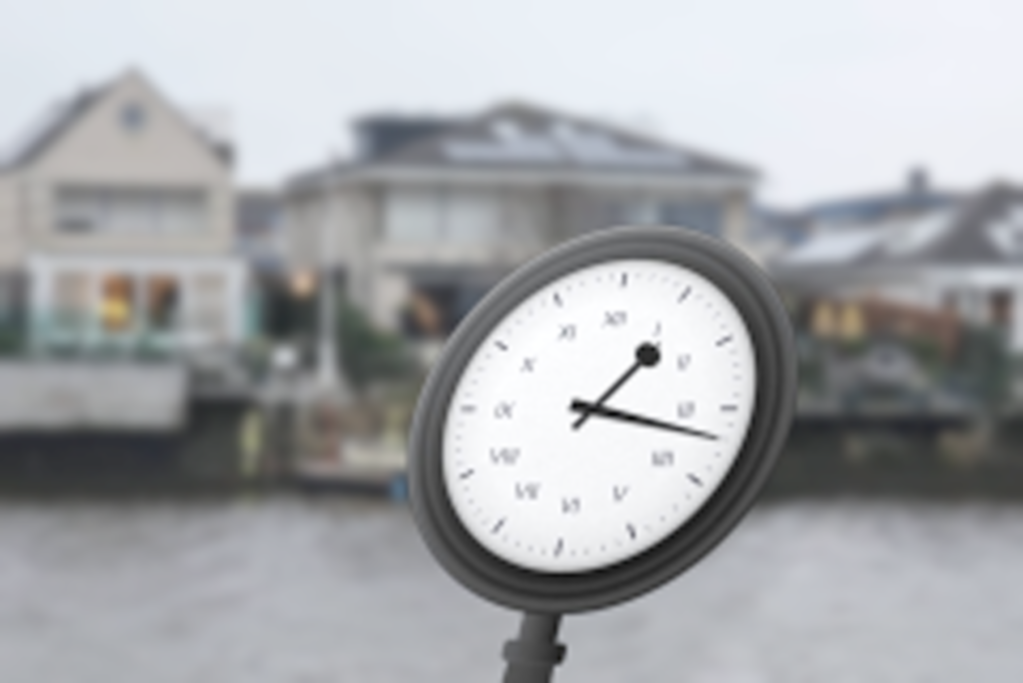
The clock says 1:17
